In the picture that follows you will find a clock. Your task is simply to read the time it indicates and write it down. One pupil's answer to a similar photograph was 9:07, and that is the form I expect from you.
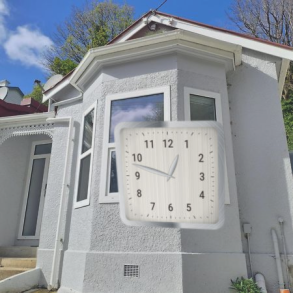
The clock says 12:48
